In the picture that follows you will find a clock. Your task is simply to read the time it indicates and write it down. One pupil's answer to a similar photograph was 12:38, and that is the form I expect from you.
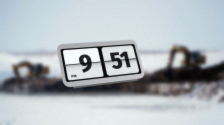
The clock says 9:51
